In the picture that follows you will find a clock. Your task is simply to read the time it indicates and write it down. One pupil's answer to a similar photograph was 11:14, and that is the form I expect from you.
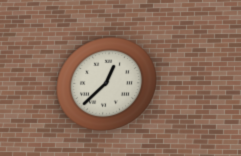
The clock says 12:37
